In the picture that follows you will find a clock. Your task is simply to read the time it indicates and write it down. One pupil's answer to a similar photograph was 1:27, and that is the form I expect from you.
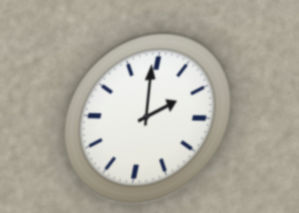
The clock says 1:59
